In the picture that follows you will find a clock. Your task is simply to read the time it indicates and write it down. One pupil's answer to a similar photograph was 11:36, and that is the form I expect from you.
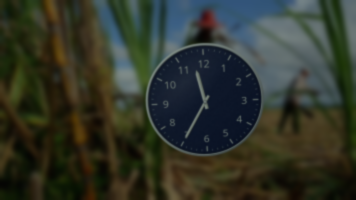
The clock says 11:35
